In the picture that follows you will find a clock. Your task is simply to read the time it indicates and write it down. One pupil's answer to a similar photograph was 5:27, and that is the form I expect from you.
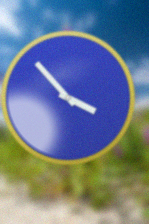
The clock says 3:53
